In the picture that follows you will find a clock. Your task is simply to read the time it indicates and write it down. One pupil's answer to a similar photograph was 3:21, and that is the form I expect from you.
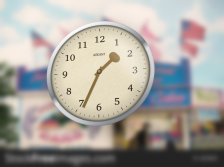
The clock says 1:34
